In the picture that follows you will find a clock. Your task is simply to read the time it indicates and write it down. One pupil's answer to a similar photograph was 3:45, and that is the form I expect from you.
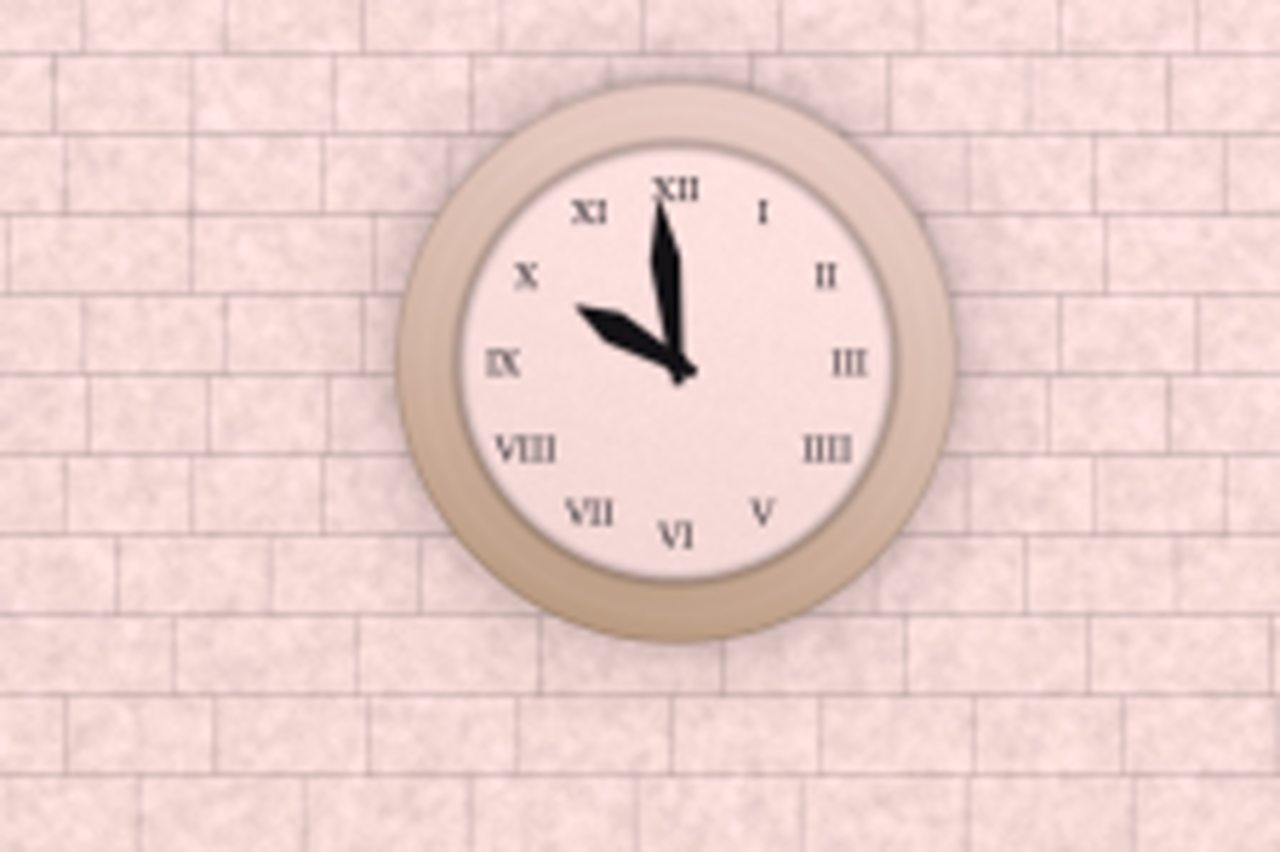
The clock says 9:59
